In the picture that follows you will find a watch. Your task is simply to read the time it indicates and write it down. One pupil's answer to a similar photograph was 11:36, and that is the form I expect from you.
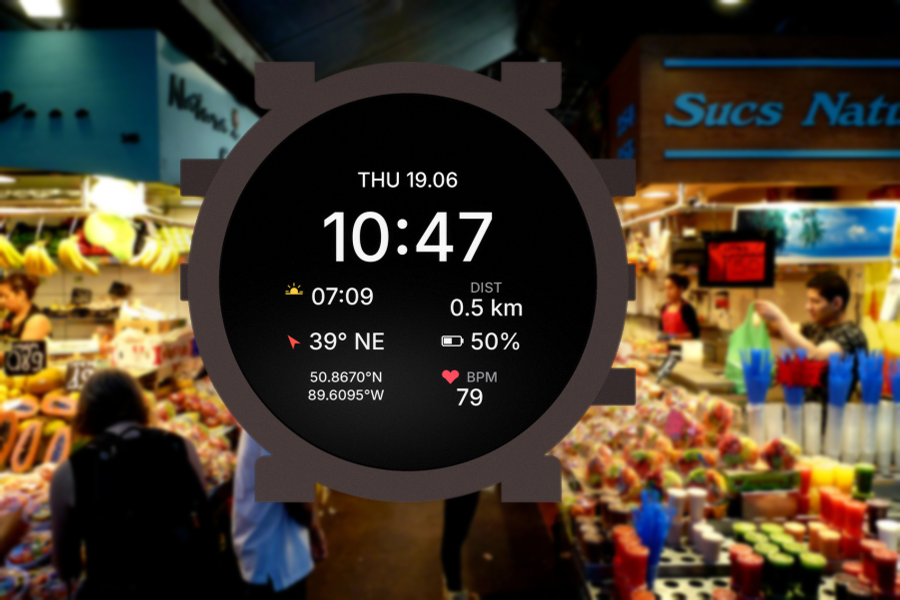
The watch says 10:47
